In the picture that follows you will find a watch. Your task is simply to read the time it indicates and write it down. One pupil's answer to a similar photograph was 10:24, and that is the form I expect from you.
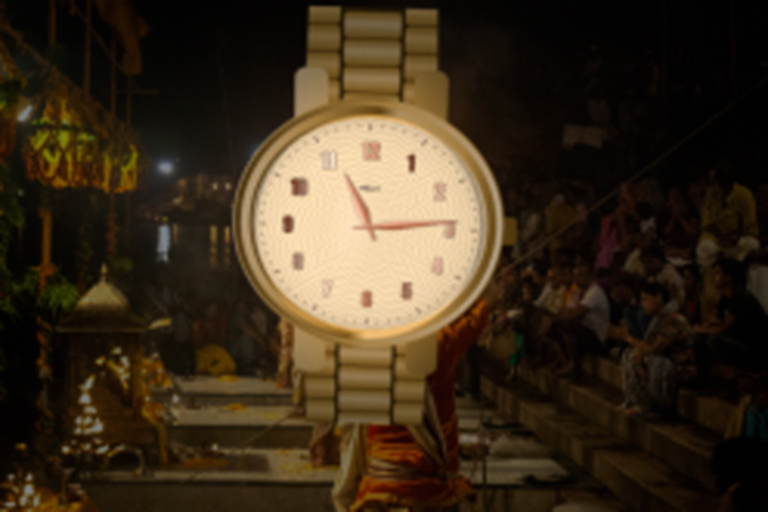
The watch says 11:14
